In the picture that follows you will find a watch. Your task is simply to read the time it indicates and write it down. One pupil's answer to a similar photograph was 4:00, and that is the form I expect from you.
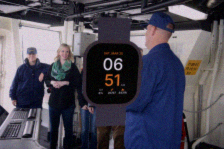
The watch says 6:51
